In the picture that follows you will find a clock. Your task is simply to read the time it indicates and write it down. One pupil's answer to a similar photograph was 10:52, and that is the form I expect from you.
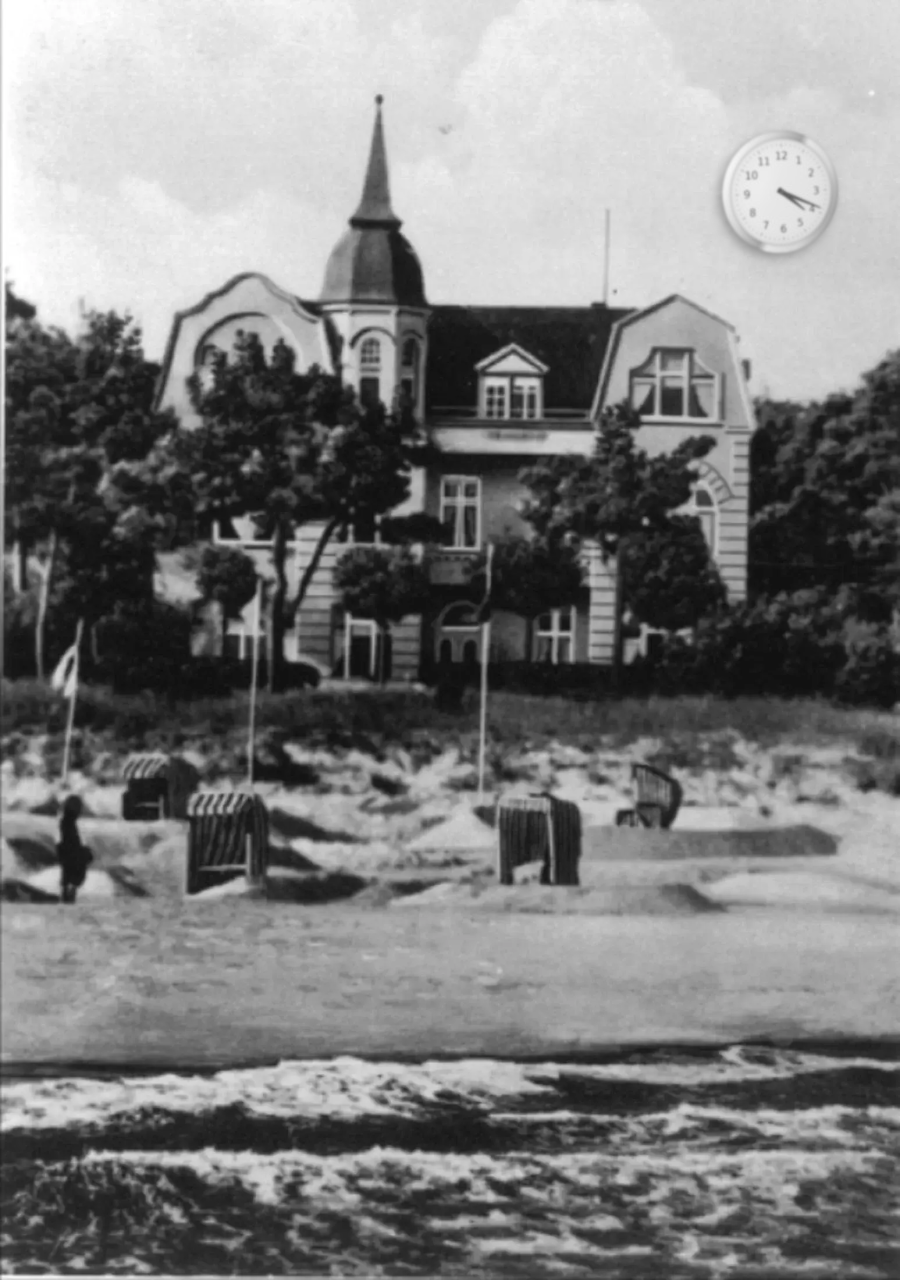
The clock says 4:19
